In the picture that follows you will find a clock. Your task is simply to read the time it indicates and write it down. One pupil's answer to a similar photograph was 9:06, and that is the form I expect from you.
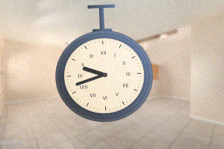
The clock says 9:42
